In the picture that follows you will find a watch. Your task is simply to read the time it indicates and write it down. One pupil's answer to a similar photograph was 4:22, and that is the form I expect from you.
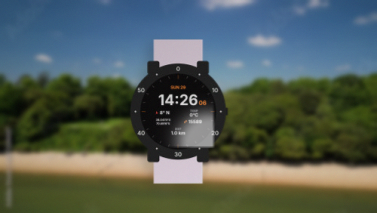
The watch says 14:26
